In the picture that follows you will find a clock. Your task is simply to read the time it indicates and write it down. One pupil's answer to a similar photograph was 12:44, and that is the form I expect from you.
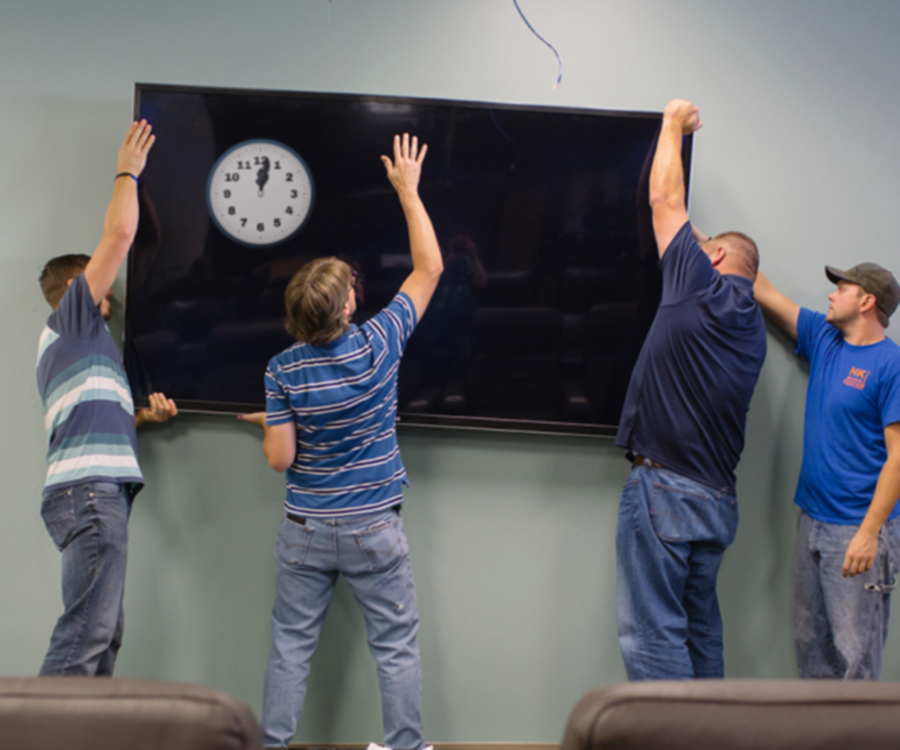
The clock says 12:02
